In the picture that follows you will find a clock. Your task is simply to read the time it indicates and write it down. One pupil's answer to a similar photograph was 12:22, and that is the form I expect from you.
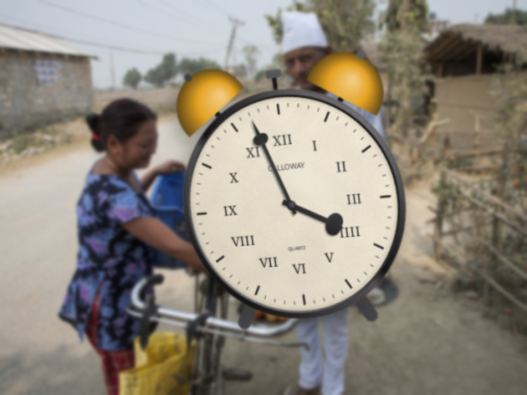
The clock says 3:57
